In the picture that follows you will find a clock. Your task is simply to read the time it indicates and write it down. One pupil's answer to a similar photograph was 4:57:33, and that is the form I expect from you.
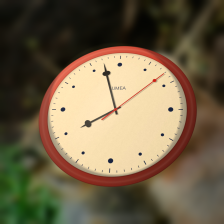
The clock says 7:57:08
